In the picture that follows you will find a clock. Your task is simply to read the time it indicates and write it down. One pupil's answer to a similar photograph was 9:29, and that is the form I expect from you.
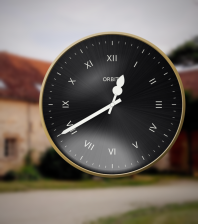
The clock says 12:40
